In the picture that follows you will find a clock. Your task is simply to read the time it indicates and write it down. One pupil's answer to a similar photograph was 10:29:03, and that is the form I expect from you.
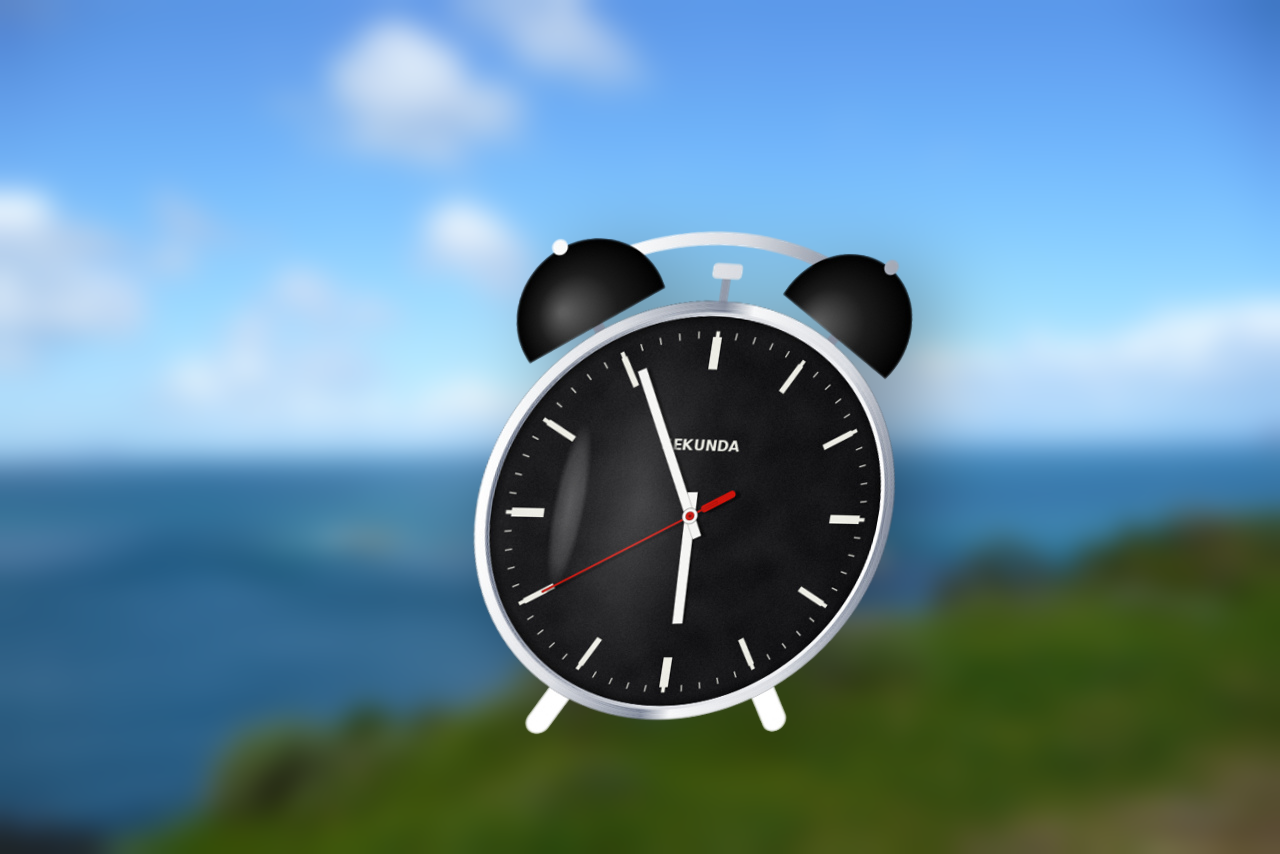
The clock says 5:55:40
